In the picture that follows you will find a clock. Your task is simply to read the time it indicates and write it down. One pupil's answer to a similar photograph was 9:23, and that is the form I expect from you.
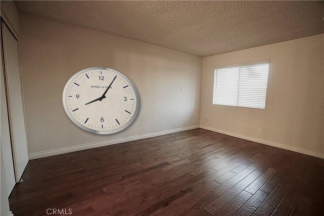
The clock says 8:05
